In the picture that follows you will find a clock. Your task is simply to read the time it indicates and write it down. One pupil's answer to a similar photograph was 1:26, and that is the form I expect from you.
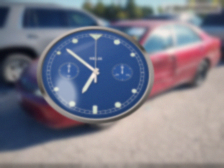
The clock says 6:52
